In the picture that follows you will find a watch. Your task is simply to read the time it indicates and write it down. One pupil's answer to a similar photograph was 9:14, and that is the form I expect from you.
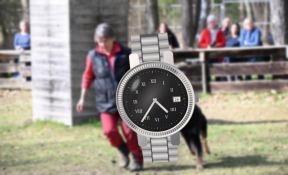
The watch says 4:36
